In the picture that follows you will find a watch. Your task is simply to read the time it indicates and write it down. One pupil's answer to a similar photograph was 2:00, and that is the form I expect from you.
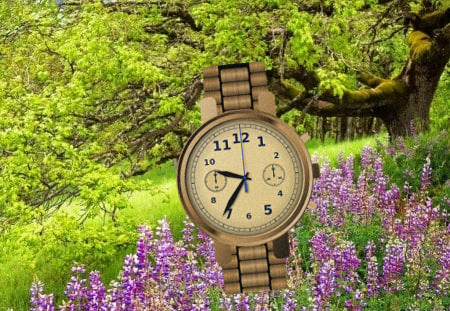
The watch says 9:36
